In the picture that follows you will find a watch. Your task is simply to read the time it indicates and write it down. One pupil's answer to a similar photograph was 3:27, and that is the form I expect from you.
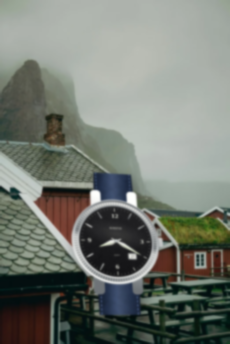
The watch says 8:20
